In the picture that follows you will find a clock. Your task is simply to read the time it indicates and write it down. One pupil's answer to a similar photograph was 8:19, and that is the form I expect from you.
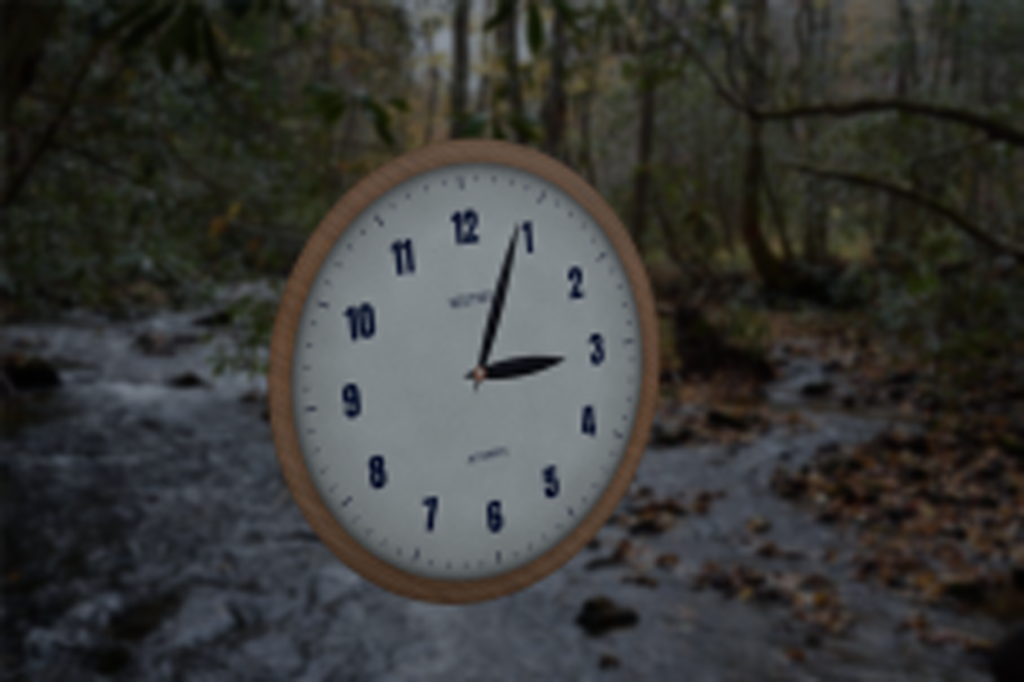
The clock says 3:04
